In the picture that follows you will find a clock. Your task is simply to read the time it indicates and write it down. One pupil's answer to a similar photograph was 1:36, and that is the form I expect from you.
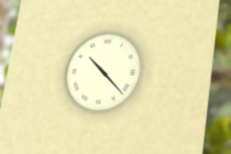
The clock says 10:22
